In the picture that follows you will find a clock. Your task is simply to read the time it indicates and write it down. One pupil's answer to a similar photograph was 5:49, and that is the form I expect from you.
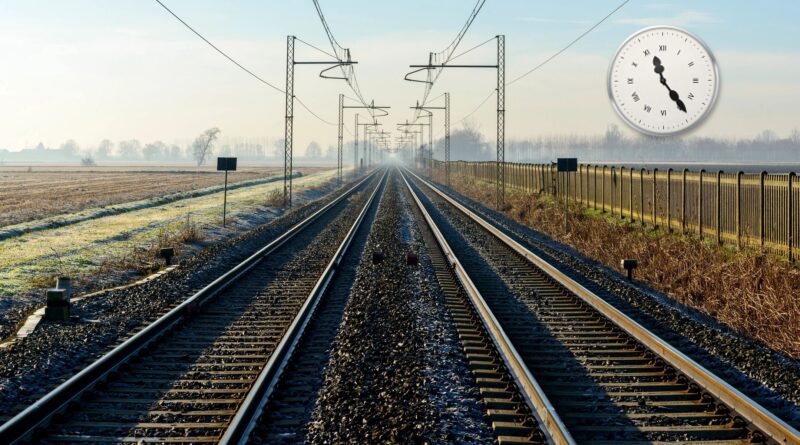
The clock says 11:24
